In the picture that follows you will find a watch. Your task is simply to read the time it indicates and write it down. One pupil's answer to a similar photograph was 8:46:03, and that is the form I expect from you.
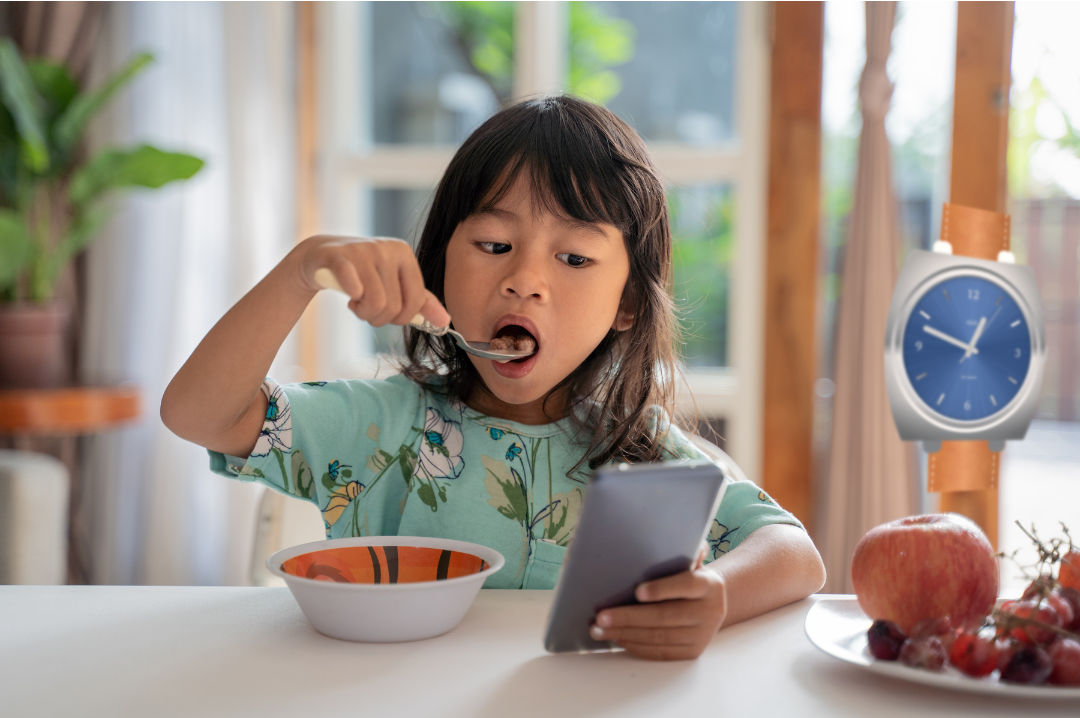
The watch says 12:48:06
